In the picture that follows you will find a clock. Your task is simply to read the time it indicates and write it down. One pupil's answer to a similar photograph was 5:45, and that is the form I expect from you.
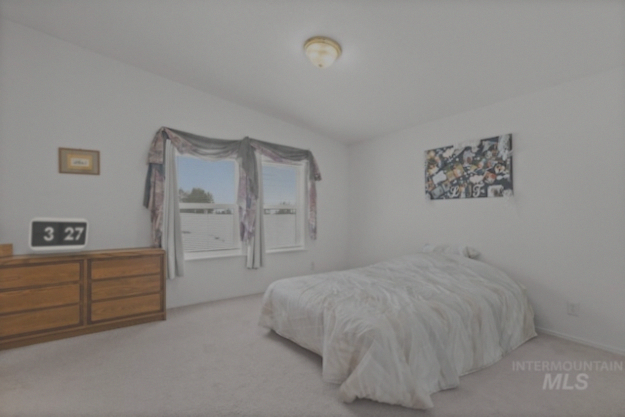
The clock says 3:27
